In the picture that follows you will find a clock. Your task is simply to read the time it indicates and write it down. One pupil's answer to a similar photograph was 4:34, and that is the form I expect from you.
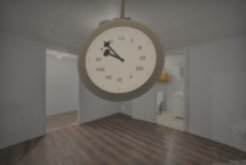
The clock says 9:53
